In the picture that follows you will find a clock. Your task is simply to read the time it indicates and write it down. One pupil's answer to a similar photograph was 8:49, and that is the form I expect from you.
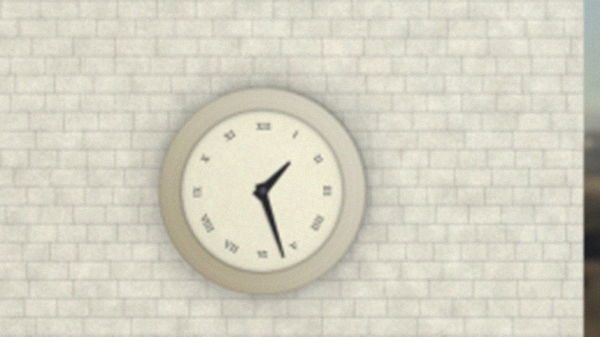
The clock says 1:27
